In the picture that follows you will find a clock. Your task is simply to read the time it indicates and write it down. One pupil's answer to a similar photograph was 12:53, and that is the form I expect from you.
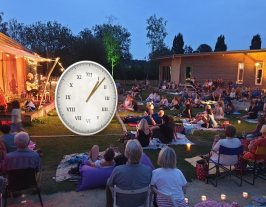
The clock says 1:07
